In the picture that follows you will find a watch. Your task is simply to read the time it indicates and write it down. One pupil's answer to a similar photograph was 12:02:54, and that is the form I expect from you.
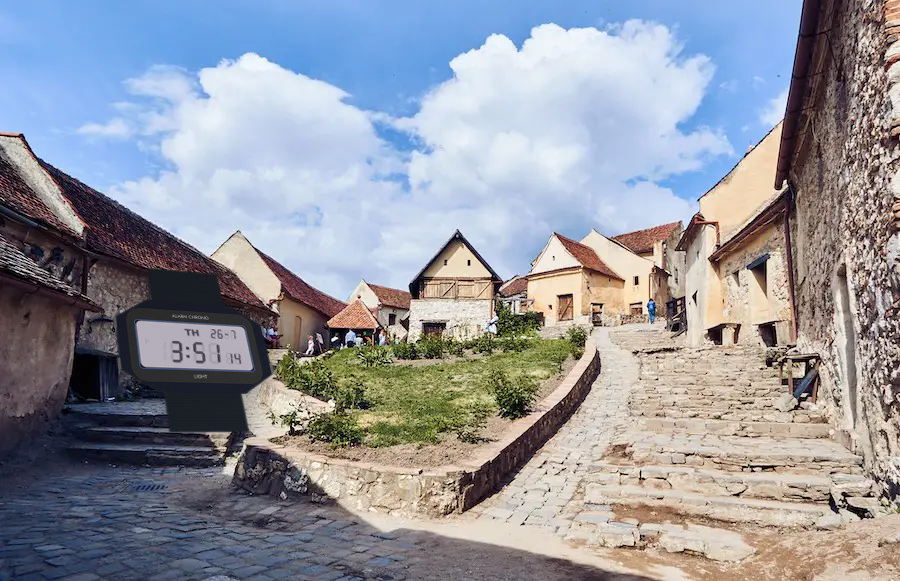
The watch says 3:51:14
